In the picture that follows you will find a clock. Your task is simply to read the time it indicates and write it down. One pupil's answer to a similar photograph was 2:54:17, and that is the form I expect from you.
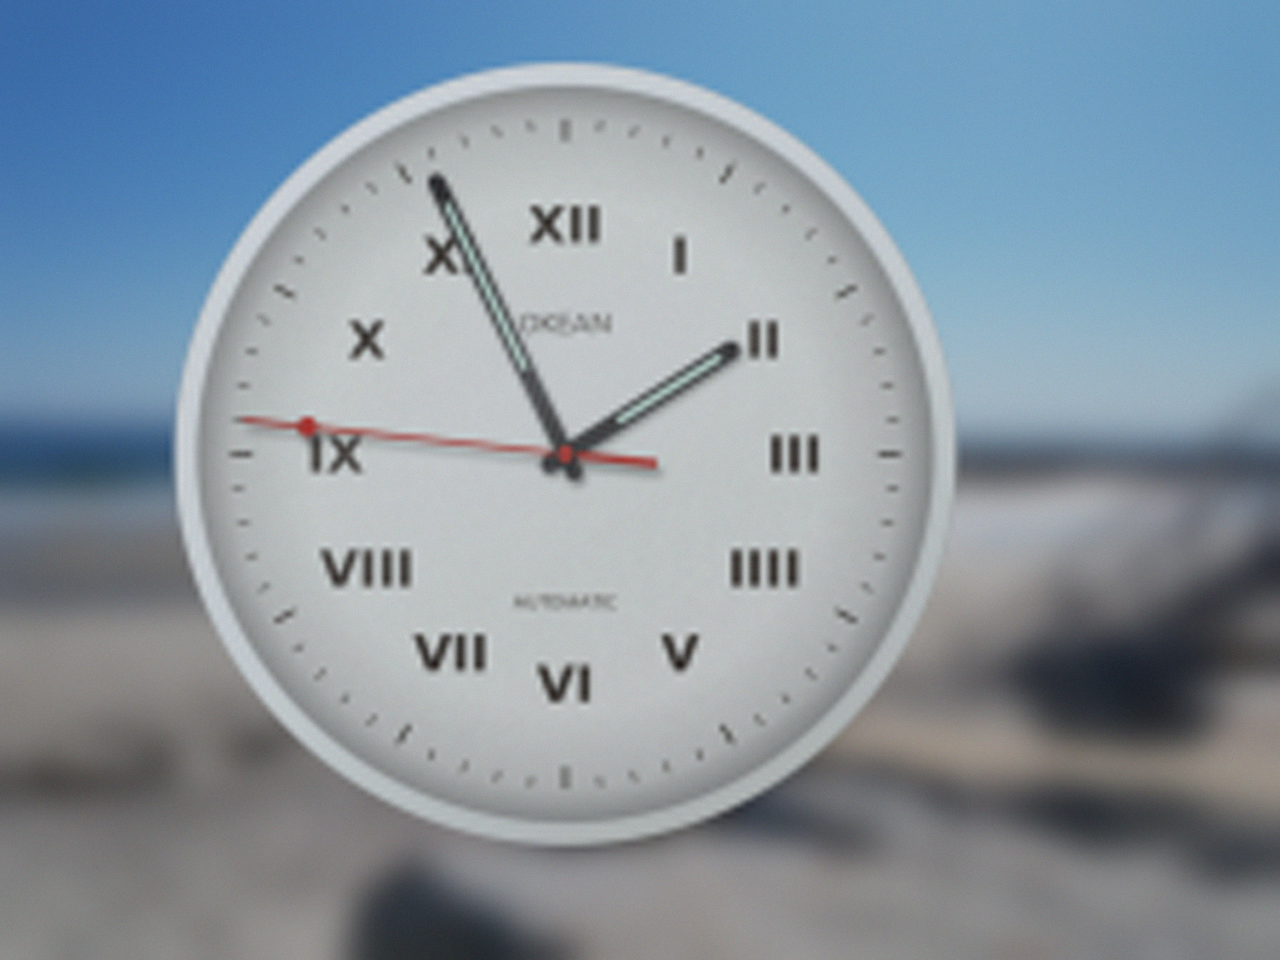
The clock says 1:55:46
